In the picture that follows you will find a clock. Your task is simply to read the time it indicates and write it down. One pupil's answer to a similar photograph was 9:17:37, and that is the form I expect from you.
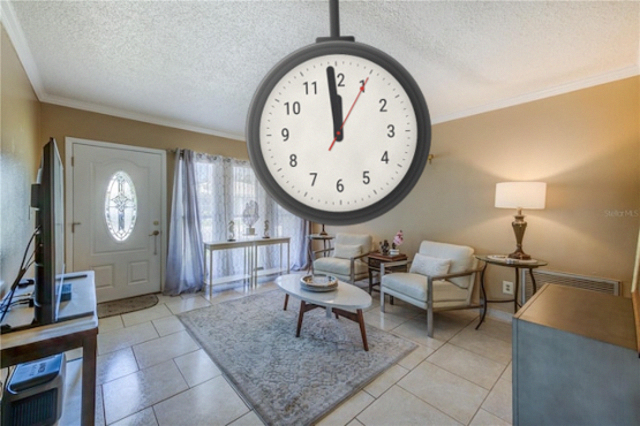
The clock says 11:59:05
